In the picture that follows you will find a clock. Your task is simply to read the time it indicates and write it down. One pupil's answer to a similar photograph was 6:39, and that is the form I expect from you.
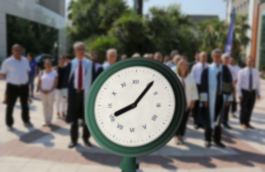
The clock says 8:06
